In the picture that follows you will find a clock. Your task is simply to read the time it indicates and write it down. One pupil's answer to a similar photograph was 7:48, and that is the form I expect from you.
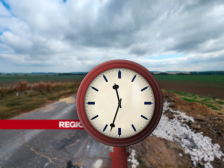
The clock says 11:33
